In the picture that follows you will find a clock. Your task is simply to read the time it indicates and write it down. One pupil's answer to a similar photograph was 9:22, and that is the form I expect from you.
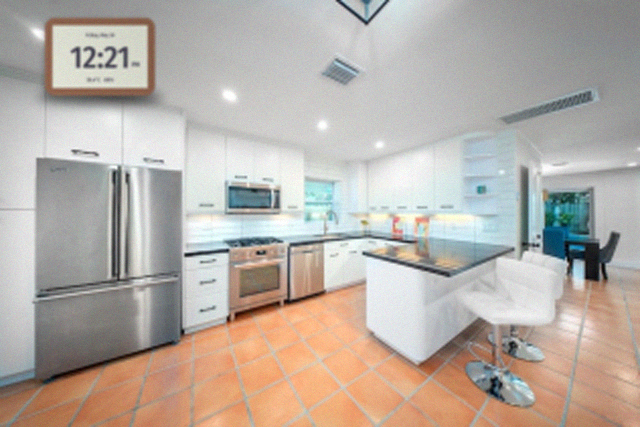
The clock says 12:21
